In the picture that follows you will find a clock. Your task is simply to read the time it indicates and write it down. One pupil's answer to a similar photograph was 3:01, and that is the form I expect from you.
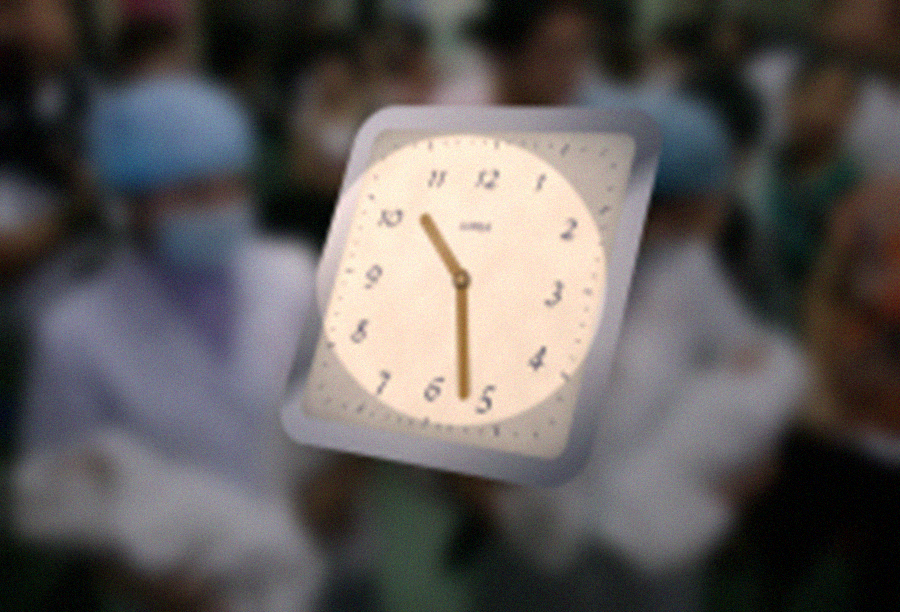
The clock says 10:27
